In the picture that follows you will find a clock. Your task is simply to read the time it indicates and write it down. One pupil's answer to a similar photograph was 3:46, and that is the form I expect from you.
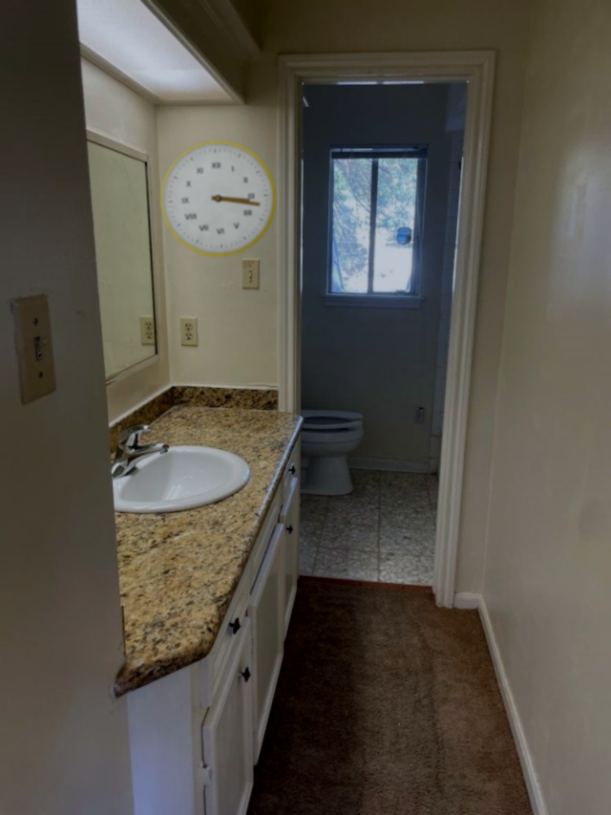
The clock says 3:17
